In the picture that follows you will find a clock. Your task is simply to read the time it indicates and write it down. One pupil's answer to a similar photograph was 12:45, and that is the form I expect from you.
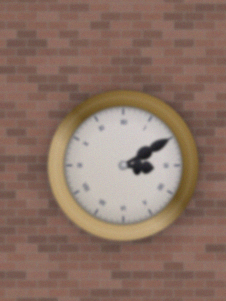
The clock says 3:10
